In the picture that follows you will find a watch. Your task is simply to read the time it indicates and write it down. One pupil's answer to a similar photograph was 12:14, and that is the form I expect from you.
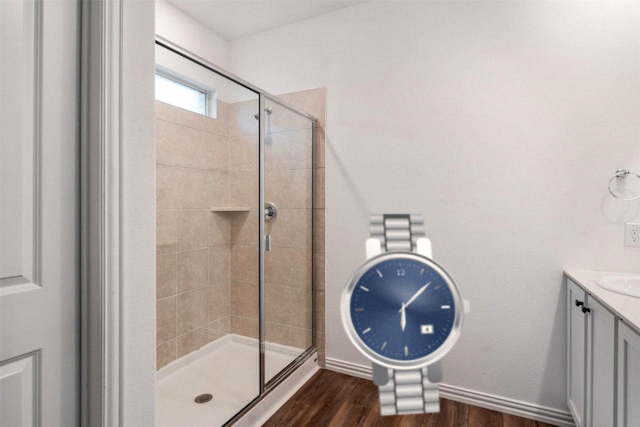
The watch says 6:08
